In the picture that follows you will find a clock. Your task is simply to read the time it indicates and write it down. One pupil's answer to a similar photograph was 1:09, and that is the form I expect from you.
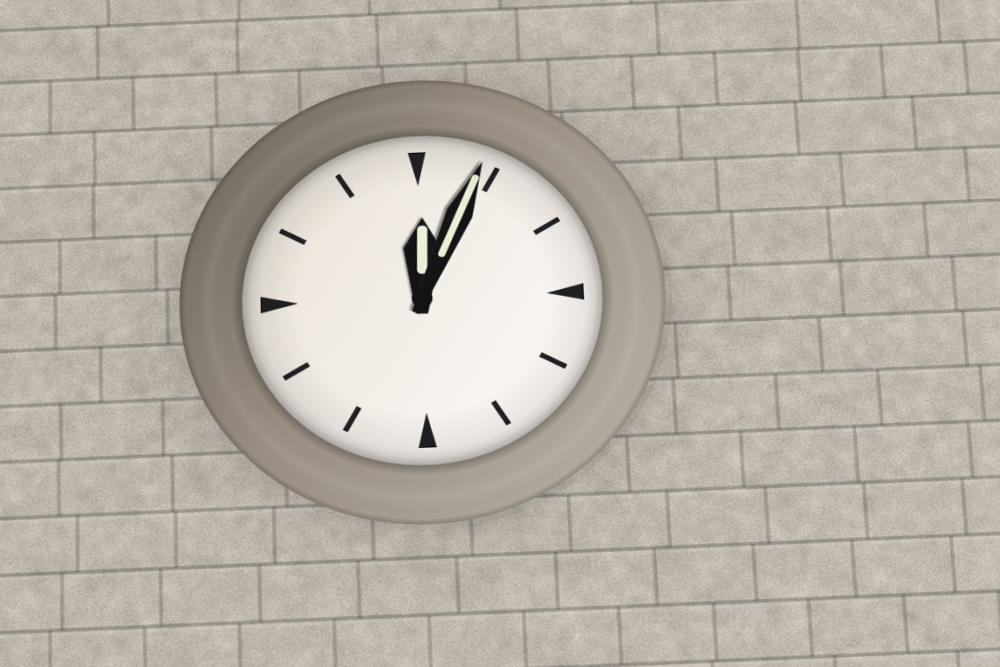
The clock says 12:04
